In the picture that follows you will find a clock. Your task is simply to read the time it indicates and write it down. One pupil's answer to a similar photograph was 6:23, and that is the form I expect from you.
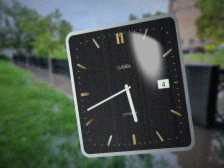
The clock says 5:42
